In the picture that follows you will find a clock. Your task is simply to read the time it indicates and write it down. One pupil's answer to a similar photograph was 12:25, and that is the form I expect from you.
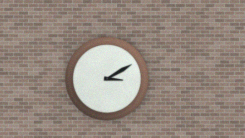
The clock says 3:10
